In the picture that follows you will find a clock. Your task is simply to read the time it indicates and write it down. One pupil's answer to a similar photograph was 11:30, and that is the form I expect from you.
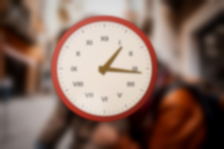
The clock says 1:16
